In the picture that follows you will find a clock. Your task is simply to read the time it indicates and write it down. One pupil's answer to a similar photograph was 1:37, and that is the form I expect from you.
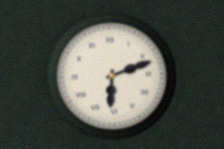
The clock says 6:12
